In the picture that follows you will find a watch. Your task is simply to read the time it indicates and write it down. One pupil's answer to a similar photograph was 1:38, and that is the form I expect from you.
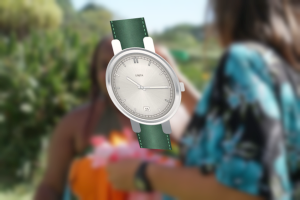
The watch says 10:15
